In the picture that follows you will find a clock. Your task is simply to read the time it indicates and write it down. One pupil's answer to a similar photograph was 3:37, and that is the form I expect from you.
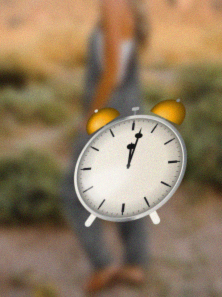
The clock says 12:02
